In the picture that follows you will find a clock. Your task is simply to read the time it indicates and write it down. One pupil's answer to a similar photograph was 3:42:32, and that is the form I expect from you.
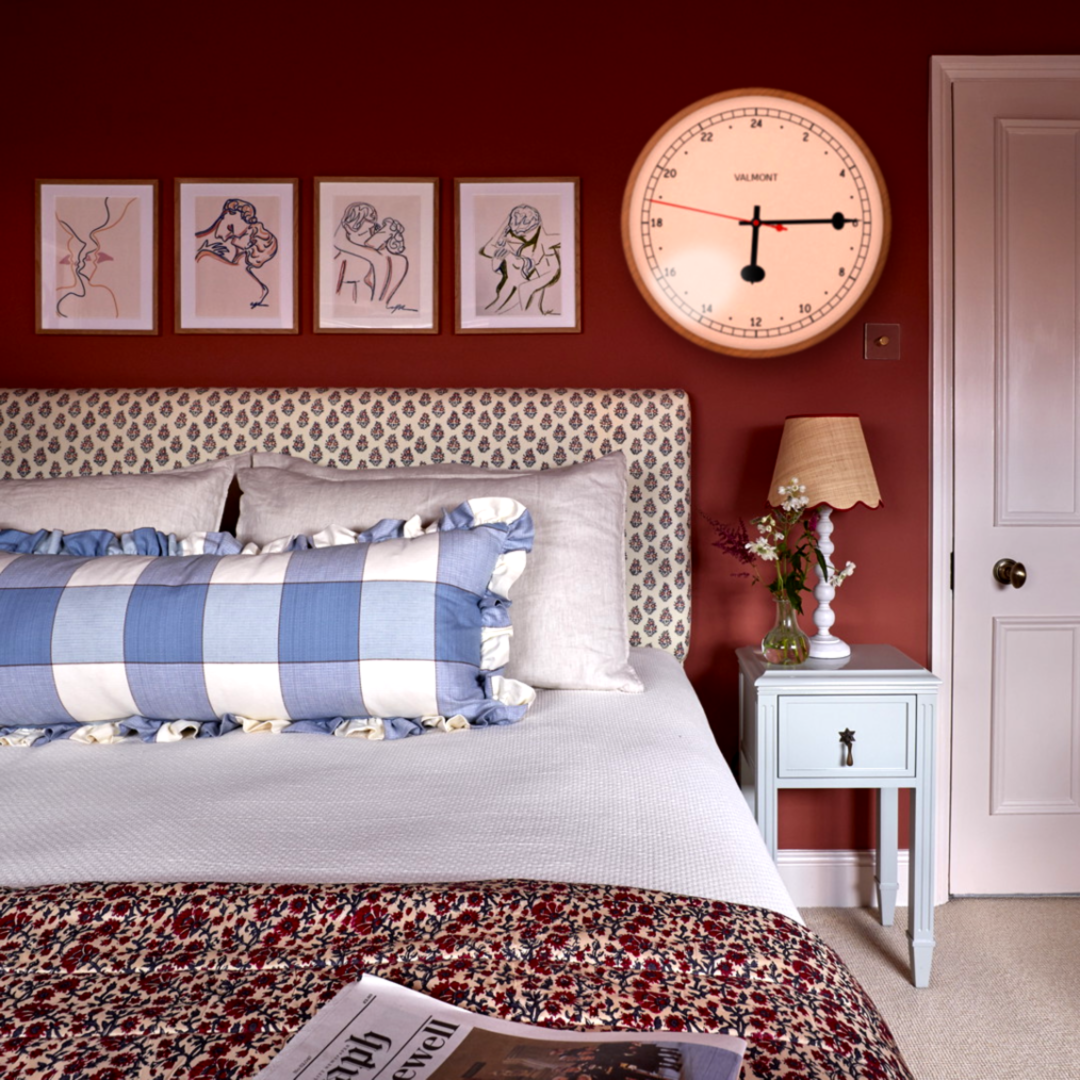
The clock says 12:14:47
